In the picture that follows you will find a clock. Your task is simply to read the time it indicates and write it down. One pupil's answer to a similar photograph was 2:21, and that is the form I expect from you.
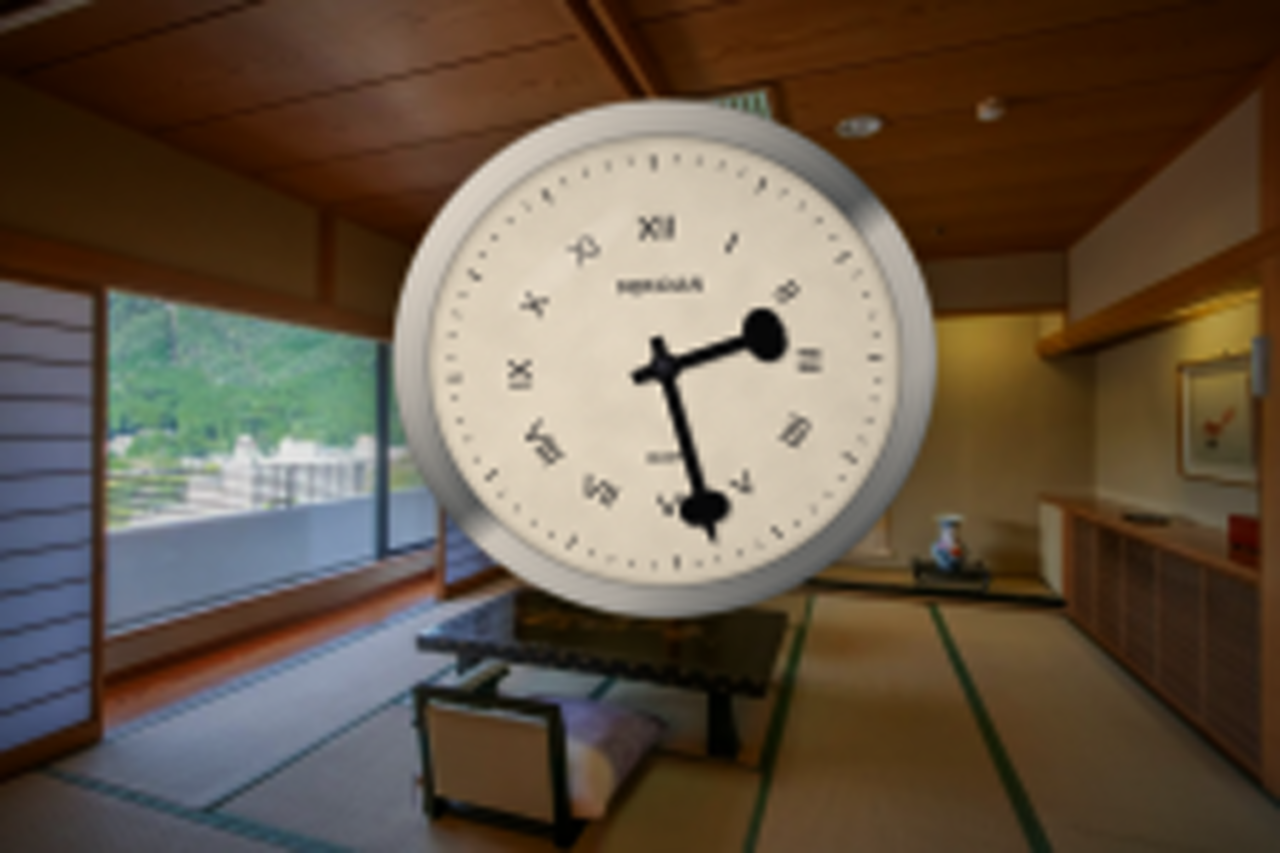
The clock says 2:28
